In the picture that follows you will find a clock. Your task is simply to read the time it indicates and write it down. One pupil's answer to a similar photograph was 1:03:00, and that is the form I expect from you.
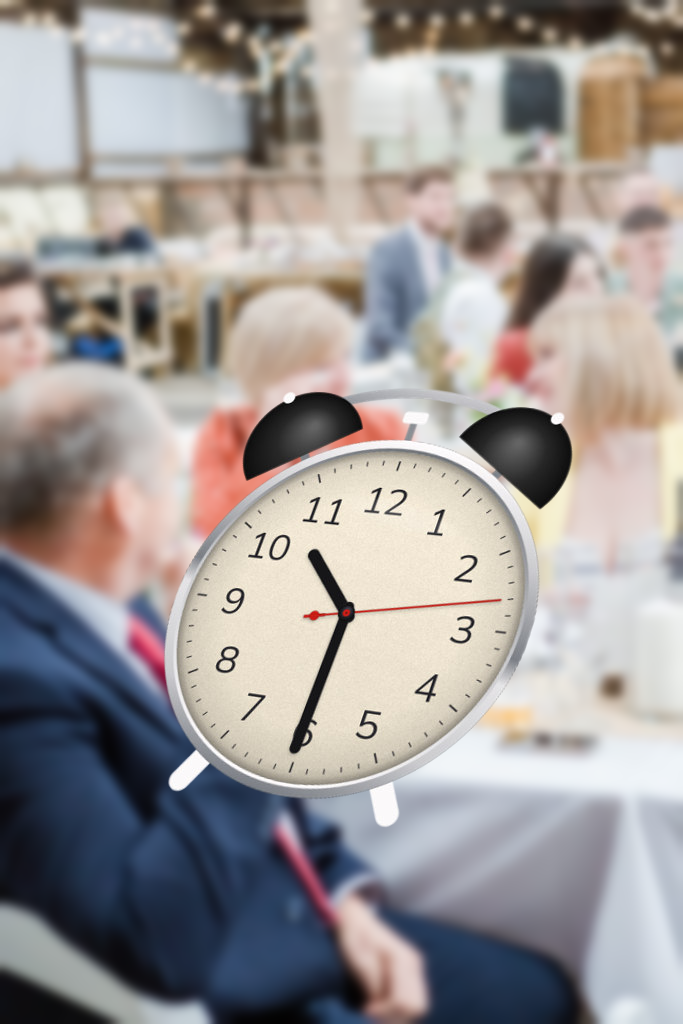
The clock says 10:30:13
